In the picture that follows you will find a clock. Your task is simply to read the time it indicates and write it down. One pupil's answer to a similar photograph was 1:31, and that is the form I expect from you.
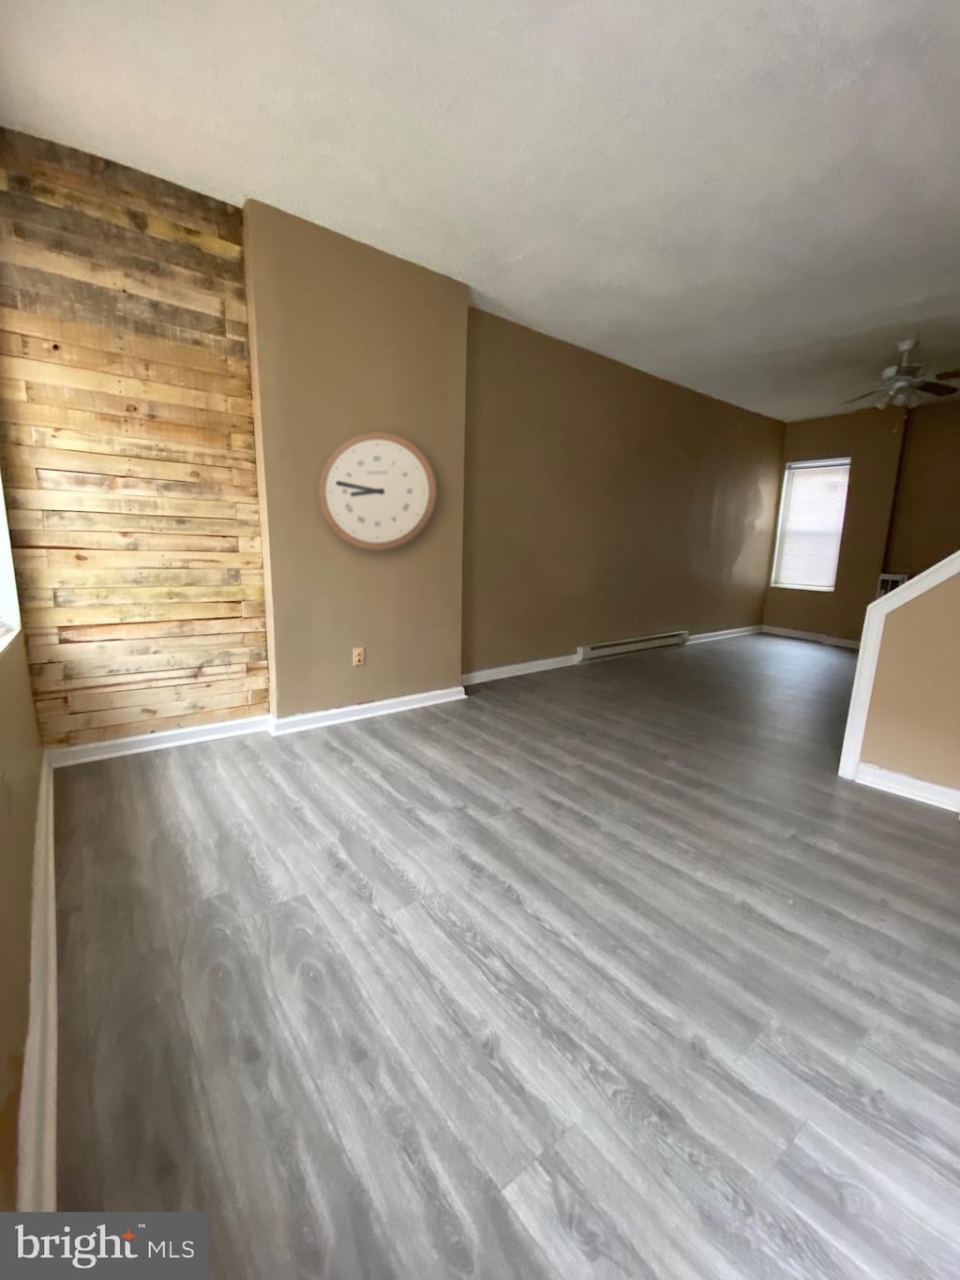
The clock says 8:47
